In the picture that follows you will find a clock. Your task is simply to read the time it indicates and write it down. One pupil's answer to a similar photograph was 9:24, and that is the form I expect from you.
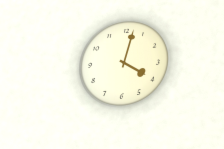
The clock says 4:02
